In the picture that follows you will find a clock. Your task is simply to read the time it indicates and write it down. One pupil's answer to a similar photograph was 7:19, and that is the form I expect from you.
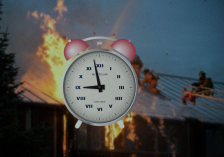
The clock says 8:58
